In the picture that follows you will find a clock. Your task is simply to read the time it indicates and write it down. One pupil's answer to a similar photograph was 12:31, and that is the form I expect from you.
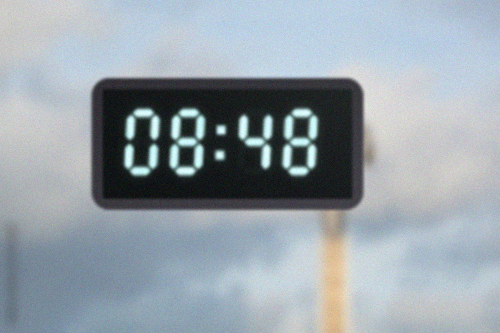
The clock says 8:48
